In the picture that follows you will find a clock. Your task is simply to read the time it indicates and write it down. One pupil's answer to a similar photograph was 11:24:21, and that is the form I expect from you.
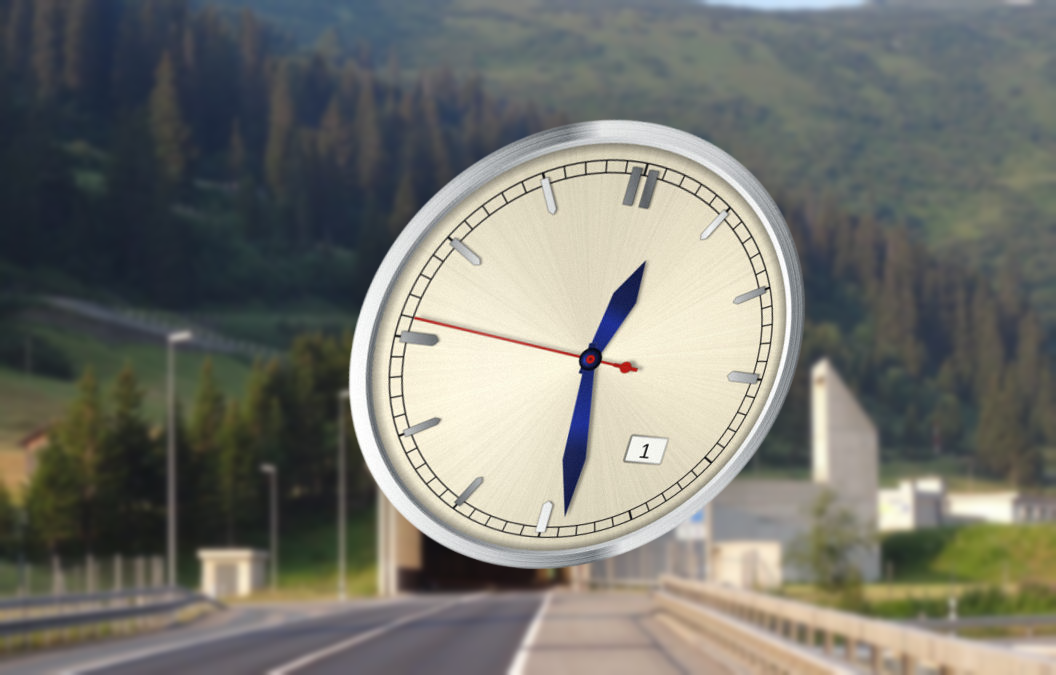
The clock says 12:28:46
